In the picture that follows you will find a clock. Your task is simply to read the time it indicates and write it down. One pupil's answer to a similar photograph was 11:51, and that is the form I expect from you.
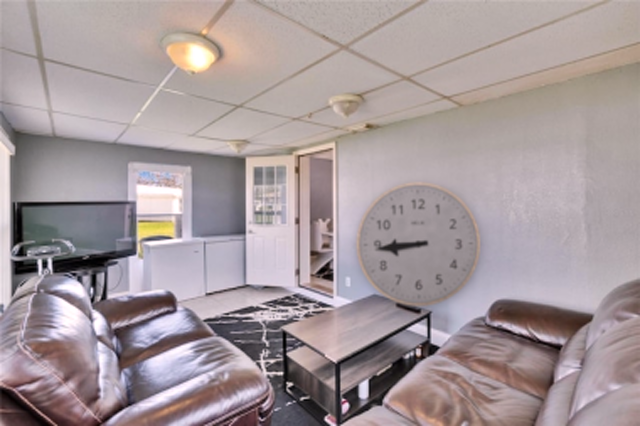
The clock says 8:44
